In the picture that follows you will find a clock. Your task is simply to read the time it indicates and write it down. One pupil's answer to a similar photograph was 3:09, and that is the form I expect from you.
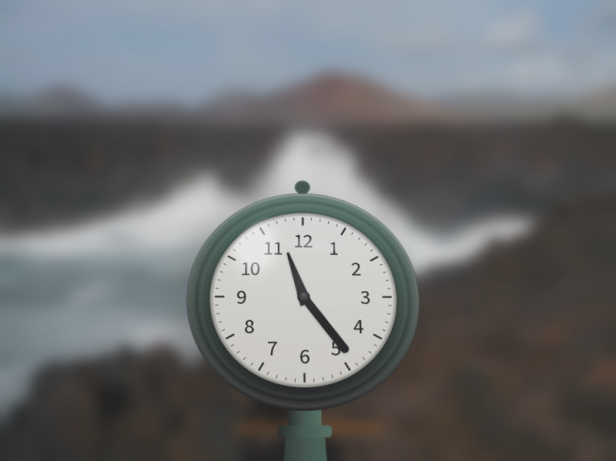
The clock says 11:24
